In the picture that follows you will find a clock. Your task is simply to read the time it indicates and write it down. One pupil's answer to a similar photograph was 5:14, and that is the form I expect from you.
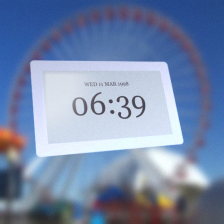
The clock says 6:39
